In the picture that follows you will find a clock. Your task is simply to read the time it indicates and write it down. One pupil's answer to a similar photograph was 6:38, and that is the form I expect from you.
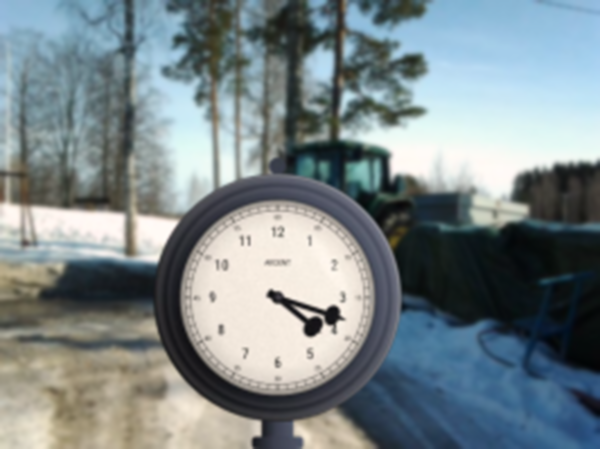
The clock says 4:18
